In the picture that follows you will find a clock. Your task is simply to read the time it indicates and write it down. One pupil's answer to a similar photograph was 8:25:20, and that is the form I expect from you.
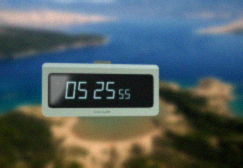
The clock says 5:25:55
